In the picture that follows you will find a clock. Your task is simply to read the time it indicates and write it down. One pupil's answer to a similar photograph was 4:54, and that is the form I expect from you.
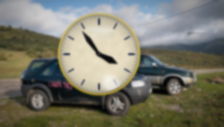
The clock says 3:54
